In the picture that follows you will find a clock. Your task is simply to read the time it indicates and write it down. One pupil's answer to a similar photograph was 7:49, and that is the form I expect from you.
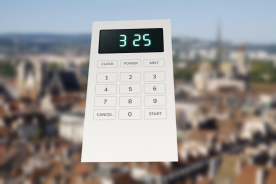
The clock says 3:25
